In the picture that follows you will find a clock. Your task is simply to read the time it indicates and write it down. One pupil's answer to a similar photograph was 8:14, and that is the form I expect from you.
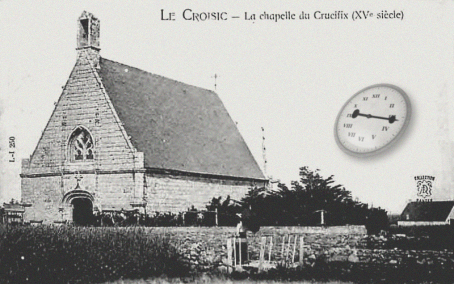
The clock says 9:16
